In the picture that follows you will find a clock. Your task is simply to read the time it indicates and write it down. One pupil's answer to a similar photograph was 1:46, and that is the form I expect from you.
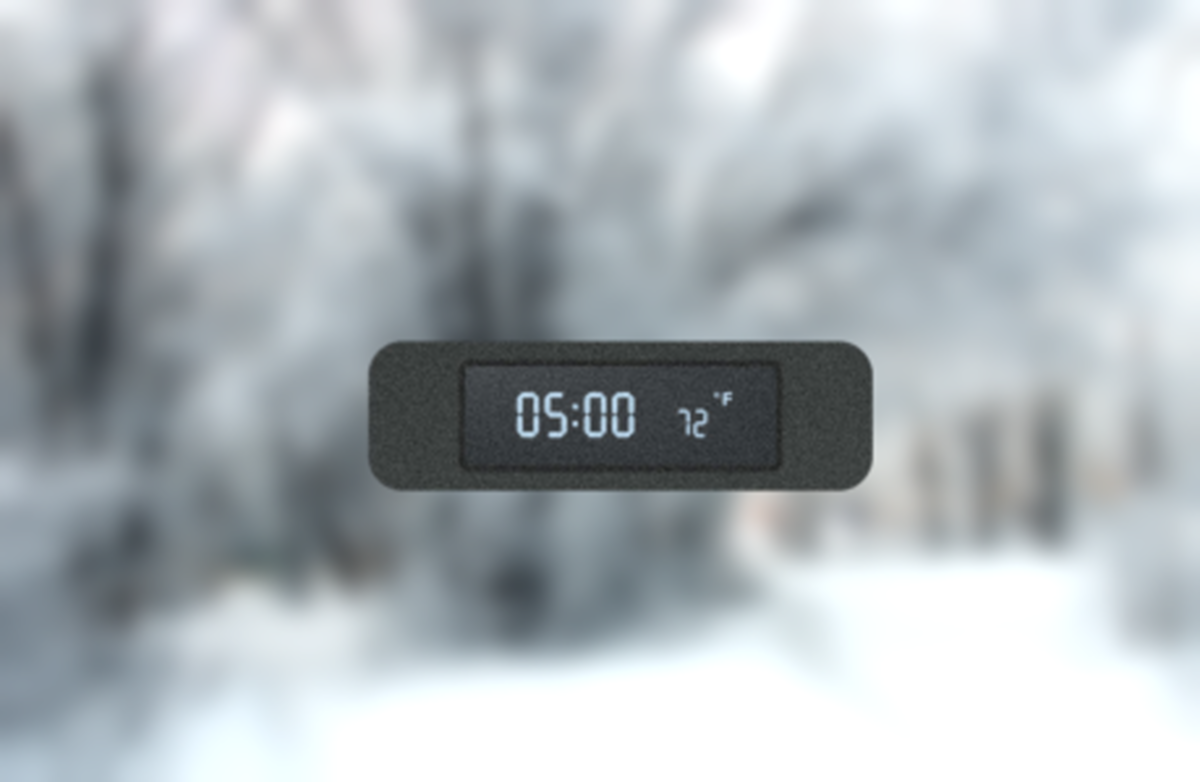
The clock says 5:00
